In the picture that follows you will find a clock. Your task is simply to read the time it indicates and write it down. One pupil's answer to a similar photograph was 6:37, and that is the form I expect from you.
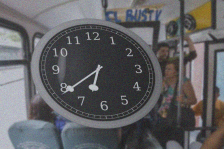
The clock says 6:39
